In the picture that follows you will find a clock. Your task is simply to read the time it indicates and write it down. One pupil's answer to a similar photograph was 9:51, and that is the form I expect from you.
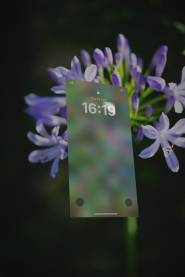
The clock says 16:19
